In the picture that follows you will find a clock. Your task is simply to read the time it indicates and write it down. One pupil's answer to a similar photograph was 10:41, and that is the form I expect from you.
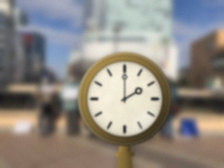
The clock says 2:00
